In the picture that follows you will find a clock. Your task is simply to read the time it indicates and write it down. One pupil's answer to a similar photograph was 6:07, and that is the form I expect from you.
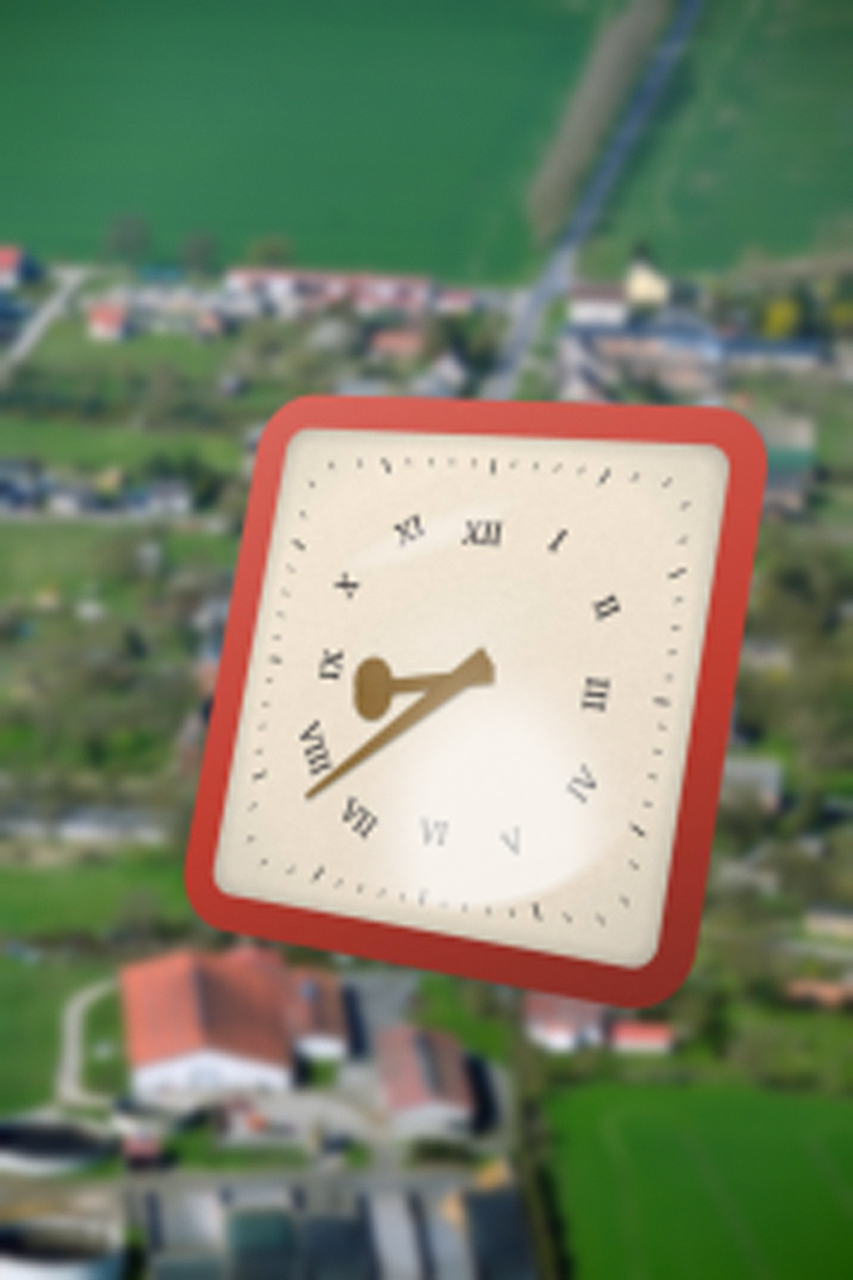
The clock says 8:38
